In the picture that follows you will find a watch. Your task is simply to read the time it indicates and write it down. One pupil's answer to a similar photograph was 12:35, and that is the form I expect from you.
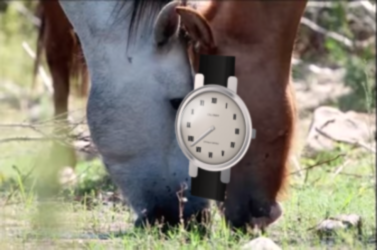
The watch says 7:38
